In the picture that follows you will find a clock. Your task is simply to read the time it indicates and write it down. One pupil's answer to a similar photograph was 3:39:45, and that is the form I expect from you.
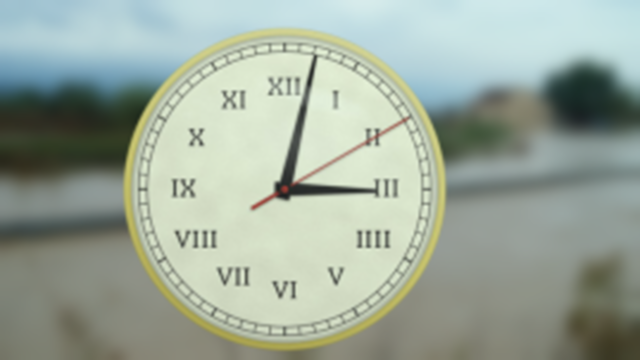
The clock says 3:02:10
